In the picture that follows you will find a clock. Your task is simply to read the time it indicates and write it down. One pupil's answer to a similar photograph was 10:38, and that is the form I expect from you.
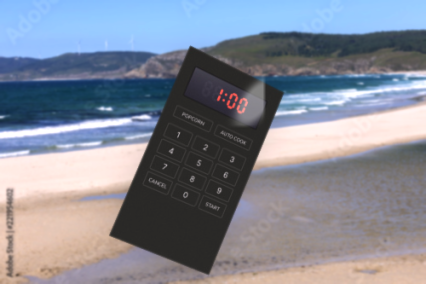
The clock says 1:00
